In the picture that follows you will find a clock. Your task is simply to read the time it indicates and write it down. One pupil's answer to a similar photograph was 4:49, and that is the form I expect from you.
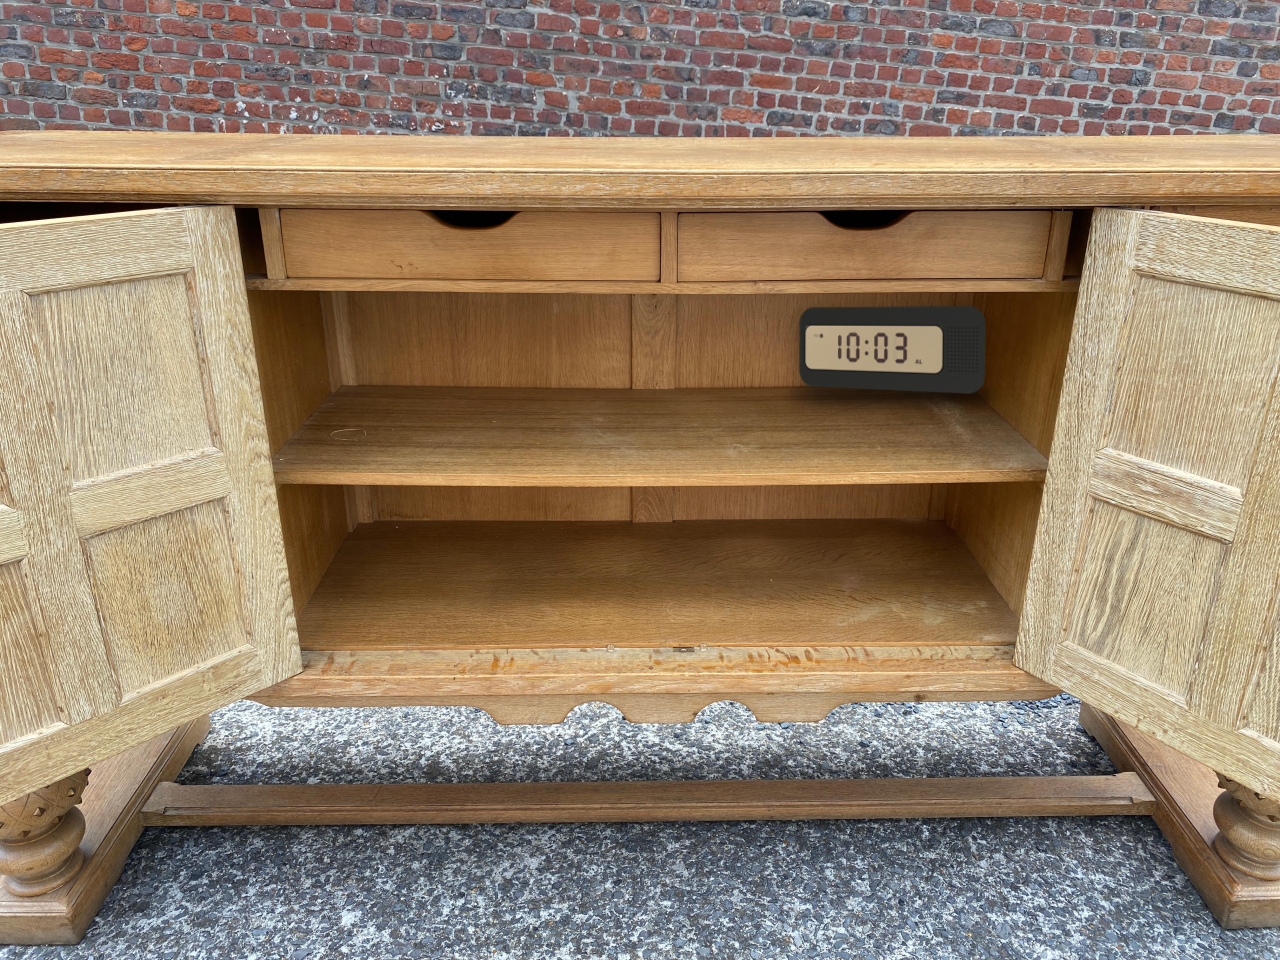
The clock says 10:03
